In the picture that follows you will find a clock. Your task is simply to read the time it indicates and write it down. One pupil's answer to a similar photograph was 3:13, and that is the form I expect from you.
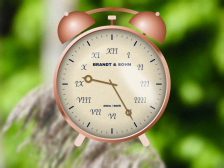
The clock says 9:25
